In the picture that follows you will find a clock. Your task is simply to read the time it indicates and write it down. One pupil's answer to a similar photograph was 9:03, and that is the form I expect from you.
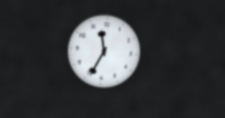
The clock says 11:34
